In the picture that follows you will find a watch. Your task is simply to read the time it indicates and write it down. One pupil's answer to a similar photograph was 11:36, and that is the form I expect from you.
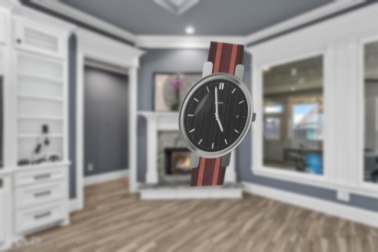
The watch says 4:58
